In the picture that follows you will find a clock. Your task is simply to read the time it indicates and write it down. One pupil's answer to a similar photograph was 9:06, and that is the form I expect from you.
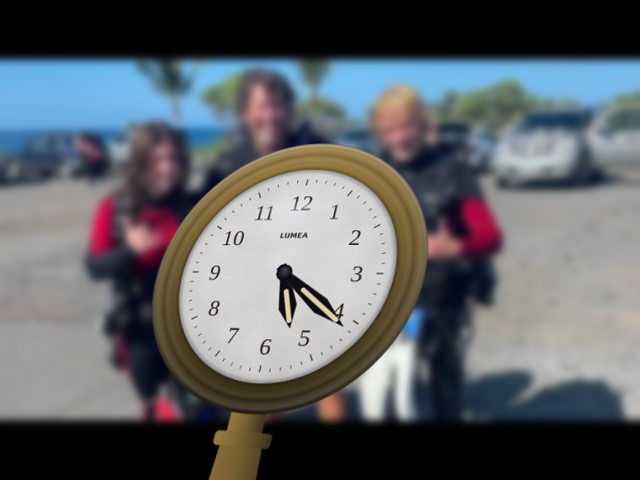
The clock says 5:21
